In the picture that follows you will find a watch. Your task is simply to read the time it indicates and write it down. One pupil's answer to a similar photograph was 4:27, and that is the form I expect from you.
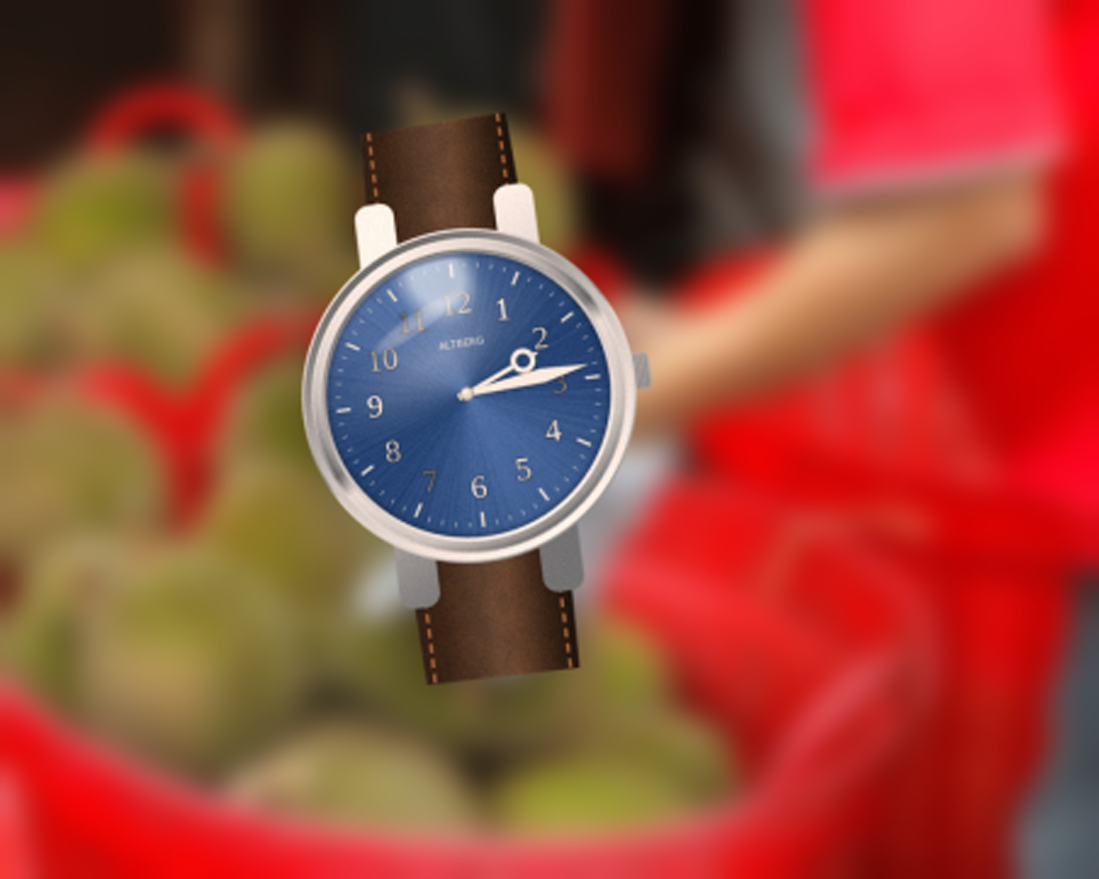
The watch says 2:14
